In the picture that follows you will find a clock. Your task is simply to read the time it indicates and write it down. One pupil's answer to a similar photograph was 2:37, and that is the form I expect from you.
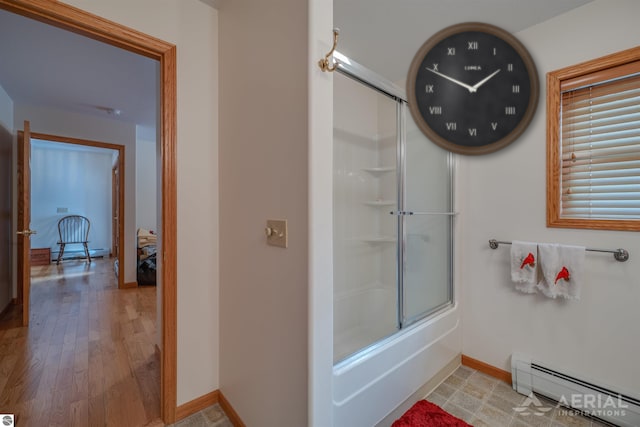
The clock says 1:49
